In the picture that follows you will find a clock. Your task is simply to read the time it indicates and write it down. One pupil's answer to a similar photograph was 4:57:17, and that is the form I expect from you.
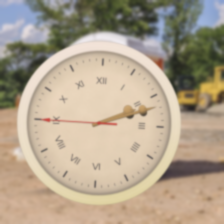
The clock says 2:11:45
